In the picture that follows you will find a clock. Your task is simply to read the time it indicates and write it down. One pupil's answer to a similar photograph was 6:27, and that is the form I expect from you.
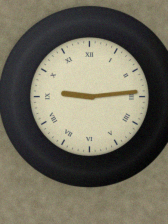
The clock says 9:14
